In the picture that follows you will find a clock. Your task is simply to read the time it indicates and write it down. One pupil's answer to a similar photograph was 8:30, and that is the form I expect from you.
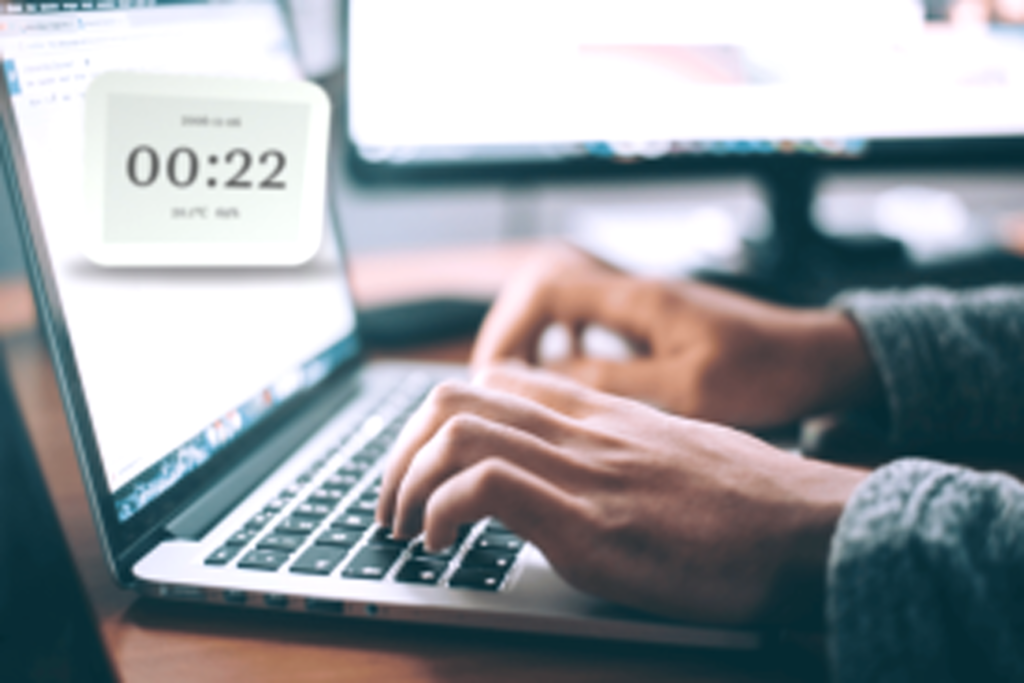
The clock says 0:22
